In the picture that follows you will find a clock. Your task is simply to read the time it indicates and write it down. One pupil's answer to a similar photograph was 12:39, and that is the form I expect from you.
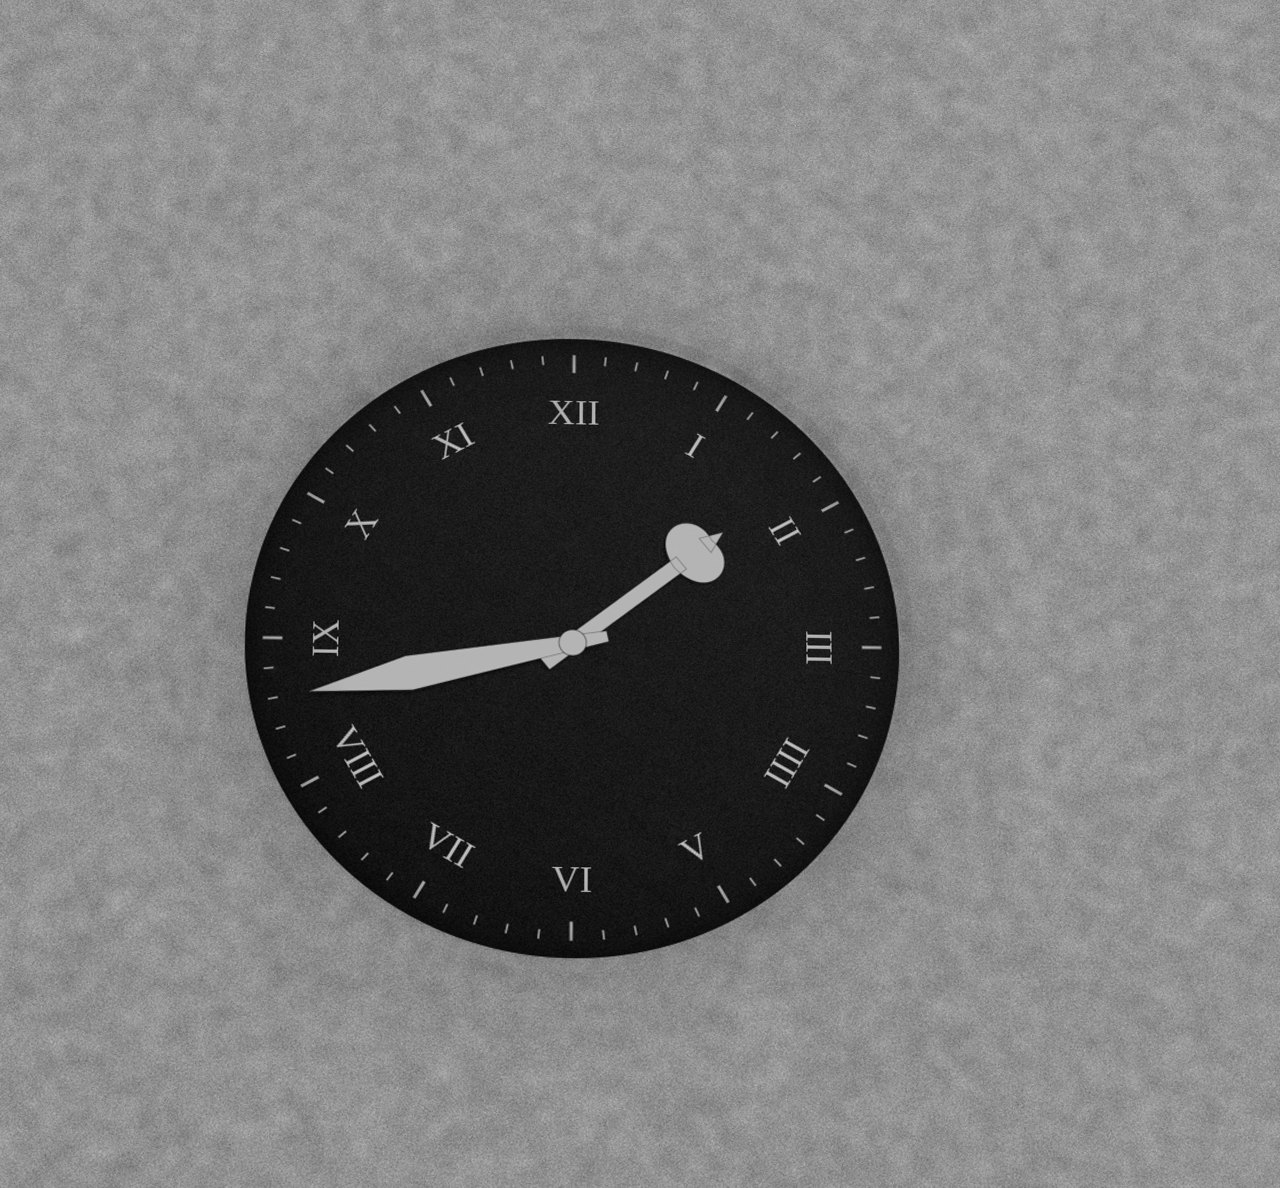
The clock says 1:43
